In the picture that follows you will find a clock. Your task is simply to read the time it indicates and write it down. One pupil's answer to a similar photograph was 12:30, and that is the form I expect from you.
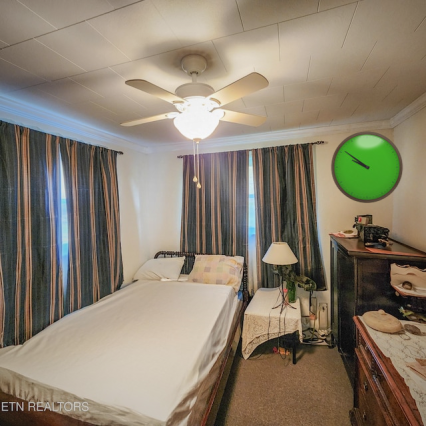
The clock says 9:51
